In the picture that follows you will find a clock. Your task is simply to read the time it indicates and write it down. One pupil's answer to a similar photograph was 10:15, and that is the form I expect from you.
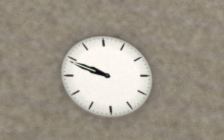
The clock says 9:49
